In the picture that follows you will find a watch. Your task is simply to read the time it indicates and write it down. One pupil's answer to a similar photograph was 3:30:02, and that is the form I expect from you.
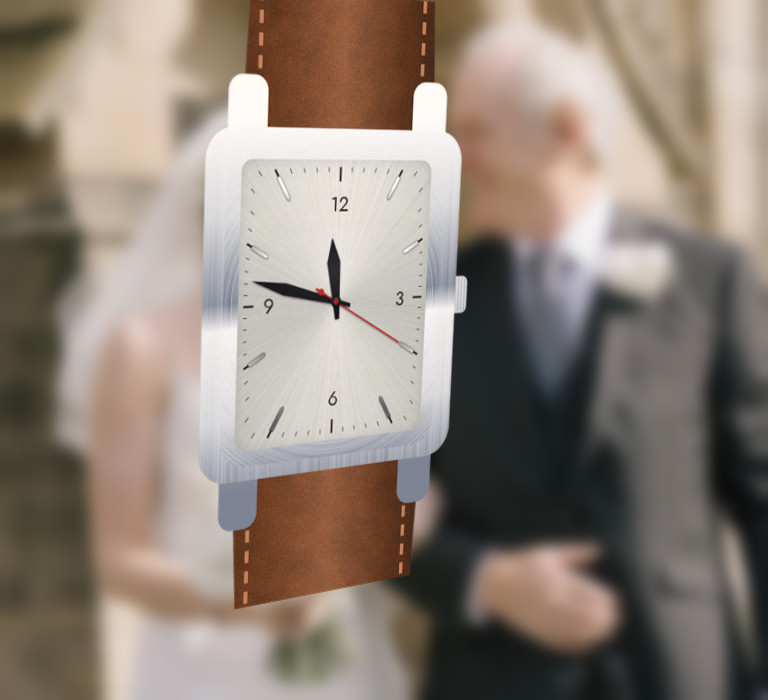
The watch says 11:47:20
